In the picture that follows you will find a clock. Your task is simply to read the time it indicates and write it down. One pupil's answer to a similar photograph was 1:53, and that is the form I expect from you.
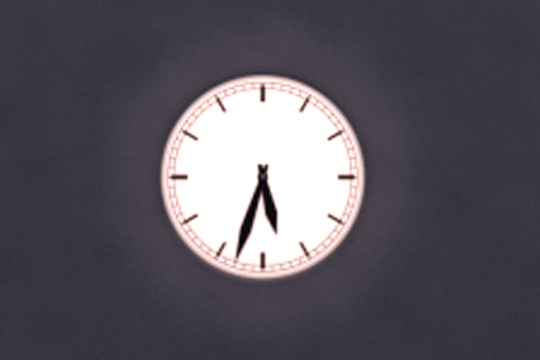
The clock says 5:33
